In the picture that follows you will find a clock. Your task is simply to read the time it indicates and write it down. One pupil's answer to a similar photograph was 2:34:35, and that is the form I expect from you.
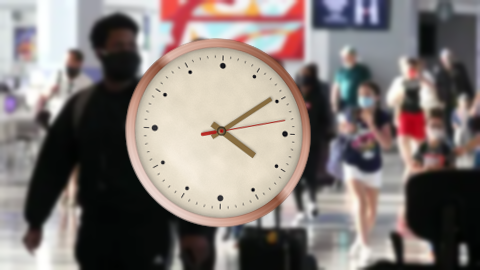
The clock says 4:09:13
